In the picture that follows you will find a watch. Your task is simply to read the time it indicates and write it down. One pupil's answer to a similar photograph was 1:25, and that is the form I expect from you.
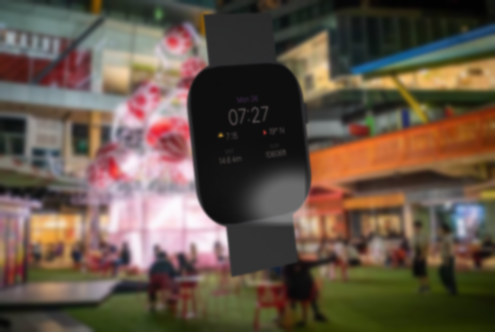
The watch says 7:27
